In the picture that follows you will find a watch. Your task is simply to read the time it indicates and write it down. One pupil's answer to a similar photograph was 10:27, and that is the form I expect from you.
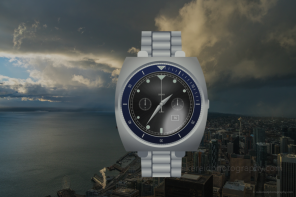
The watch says 1:36
